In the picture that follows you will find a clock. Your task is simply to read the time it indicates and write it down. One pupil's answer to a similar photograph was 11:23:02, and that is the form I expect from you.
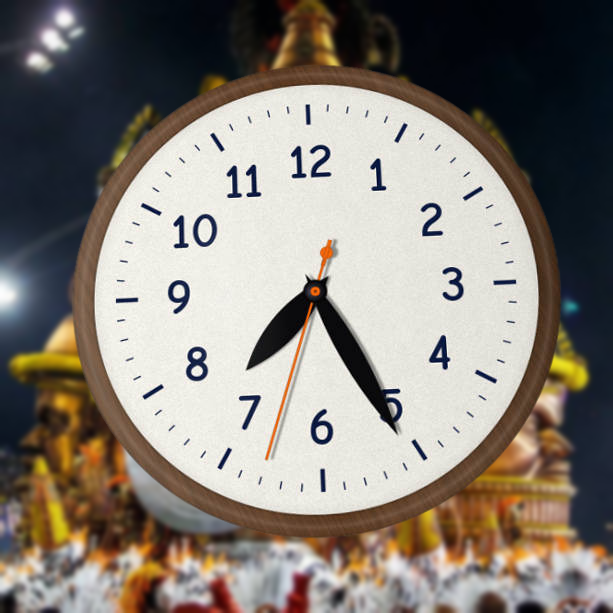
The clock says 7:25:33
